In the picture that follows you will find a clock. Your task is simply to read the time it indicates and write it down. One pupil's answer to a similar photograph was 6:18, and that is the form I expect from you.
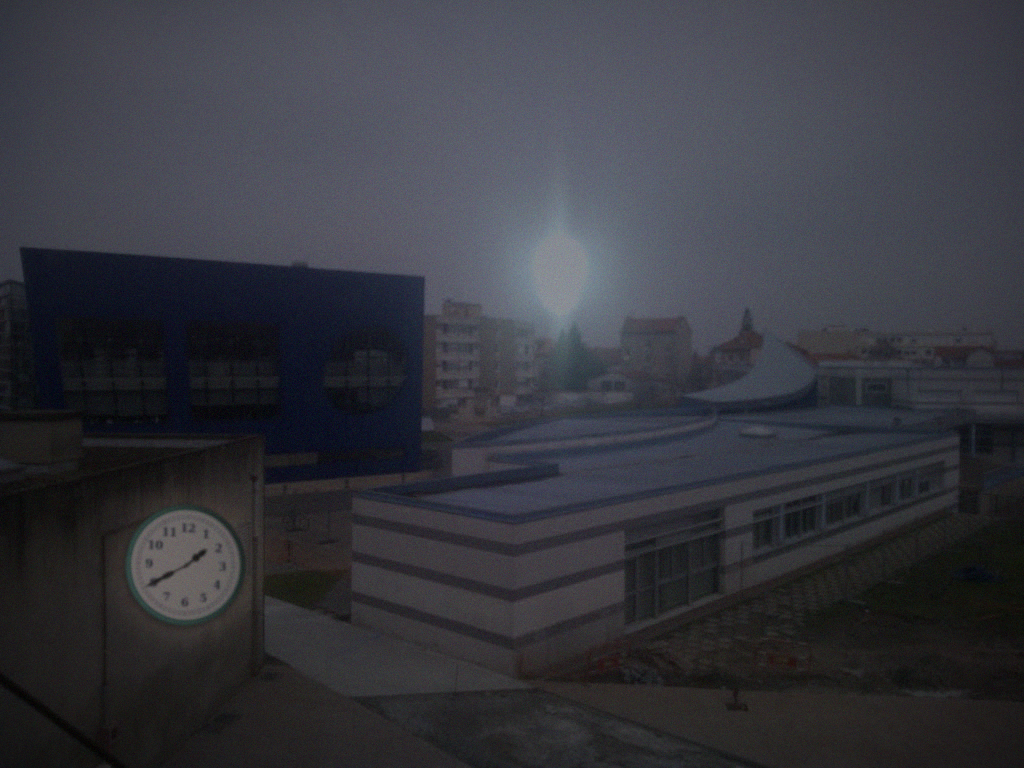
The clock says 1:40
